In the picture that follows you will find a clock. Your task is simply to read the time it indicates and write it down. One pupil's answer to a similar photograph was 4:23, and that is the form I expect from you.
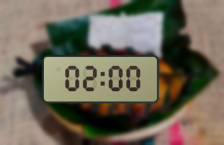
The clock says 2:00
